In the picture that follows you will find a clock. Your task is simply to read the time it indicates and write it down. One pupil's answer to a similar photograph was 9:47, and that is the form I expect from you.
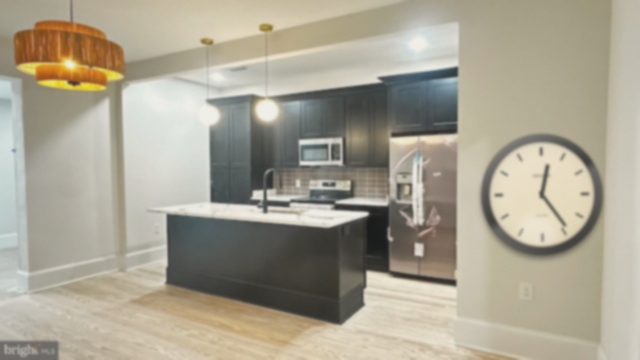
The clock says 12:24
